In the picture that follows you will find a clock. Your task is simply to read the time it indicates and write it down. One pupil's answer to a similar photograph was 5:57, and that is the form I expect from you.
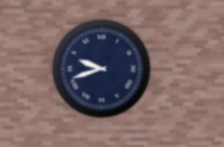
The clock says 9:42
